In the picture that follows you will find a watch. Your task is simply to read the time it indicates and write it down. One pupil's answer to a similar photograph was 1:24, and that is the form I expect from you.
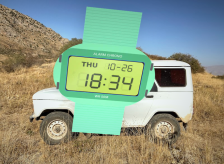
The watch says 18:34
